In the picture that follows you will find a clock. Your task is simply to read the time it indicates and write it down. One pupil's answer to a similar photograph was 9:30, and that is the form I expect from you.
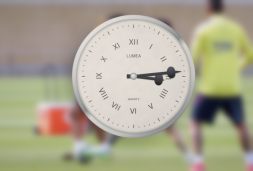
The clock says 3:14
